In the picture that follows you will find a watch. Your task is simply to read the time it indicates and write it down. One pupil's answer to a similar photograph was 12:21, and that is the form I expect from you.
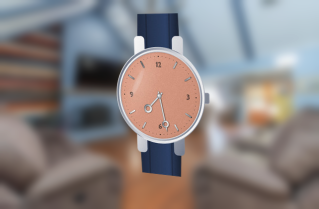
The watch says 7:28
